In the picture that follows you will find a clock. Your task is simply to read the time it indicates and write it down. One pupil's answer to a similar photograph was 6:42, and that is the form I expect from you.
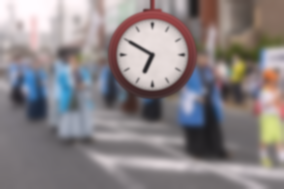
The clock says 6:50
